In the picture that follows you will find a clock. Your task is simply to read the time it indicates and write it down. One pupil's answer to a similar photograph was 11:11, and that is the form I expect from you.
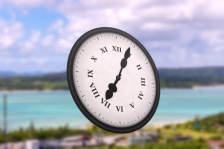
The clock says 7:04
